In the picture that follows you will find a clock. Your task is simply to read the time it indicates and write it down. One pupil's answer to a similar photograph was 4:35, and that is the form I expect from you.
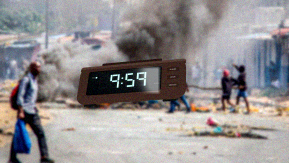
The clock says 9:59
